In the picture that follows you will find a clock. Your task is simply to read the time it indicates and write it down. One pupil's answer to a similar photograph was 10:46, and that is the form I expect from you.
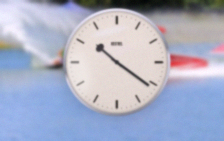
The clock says 10:21
